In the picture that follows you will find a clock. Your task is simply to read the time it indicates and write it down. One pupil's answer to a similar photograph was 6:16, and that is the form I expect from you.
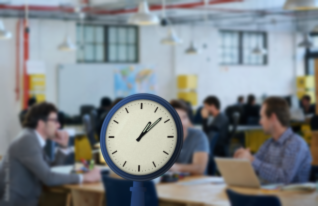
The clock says 1:08
